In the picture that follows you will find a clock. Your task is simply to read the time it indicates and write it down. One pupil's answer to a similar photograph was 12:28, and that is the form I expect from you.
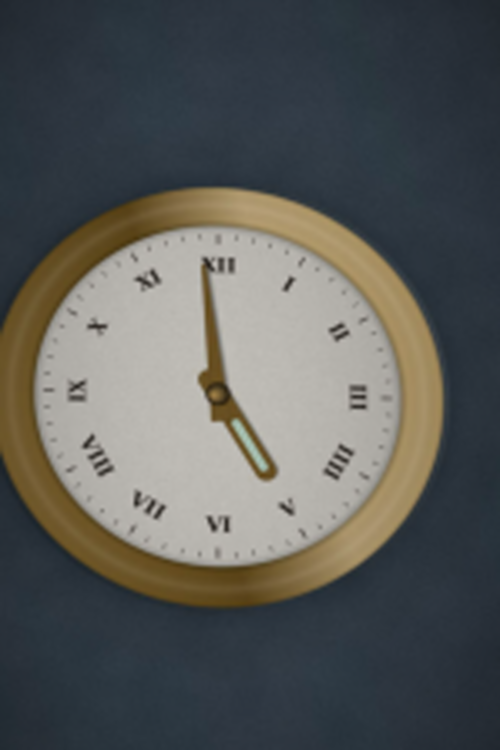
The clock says 4:59
